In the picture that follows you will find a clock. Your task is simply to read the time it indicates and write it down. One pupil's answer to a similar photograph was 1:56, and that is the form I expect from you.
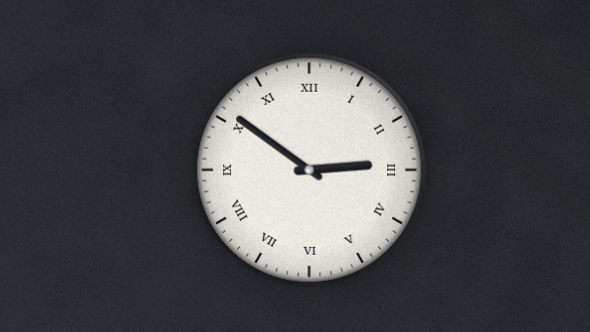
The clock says 2:51
